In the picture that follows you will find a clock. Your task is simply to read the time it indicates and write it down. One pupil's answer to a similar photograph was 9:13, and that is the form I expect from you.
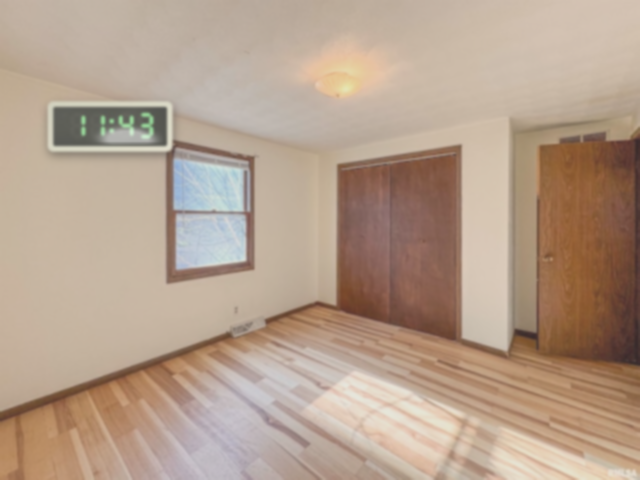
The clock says 11:43
